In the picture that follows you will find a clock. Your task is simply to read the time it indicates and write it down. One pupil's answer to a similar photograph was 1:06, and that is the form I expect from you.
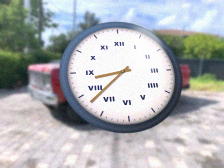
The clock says 8:38
